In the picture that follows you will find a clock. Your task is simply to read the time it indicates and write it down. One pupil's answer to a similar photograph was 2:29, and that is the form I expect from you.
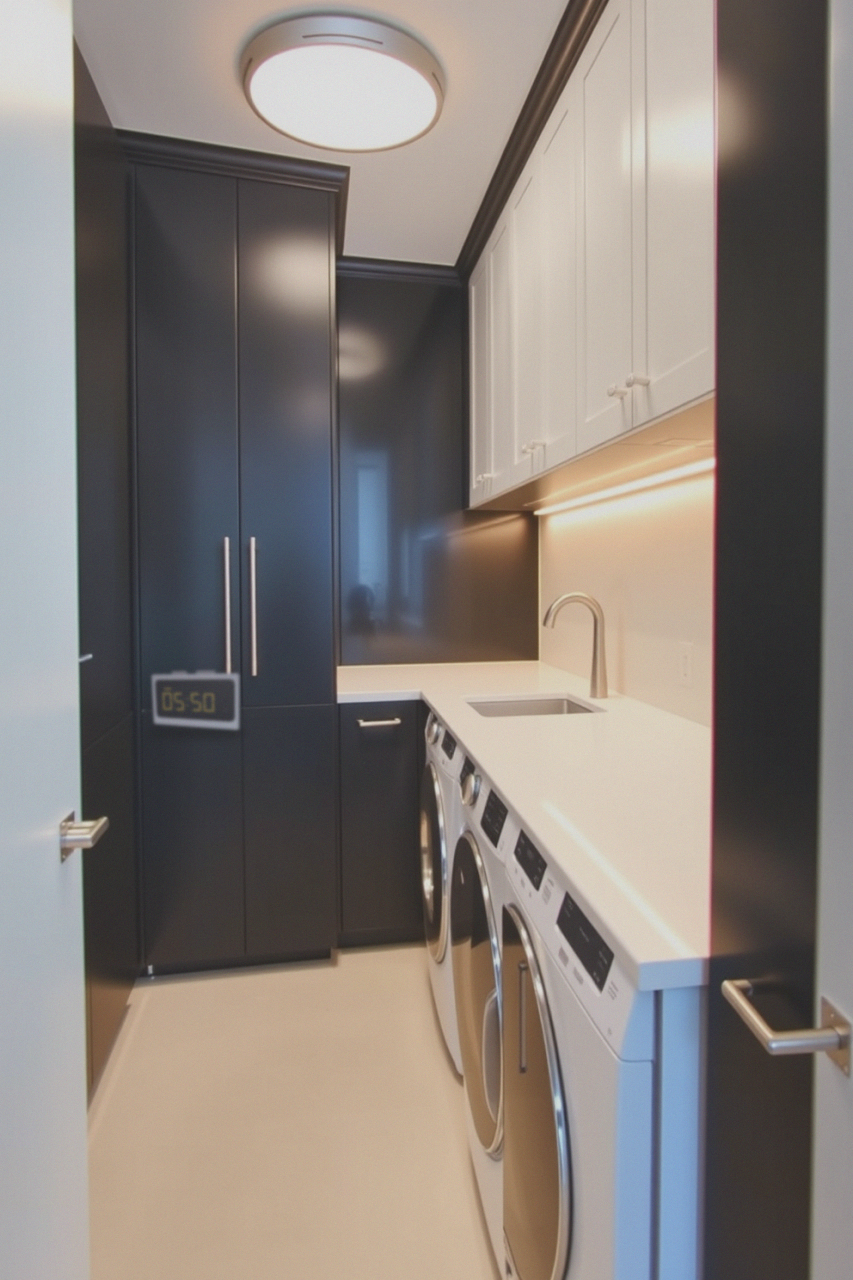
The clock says 5:50
